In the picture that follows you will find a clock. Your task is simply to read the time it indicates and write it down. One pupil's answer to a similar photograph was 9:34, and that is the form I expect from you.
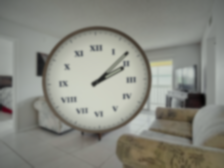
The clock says 2:08
